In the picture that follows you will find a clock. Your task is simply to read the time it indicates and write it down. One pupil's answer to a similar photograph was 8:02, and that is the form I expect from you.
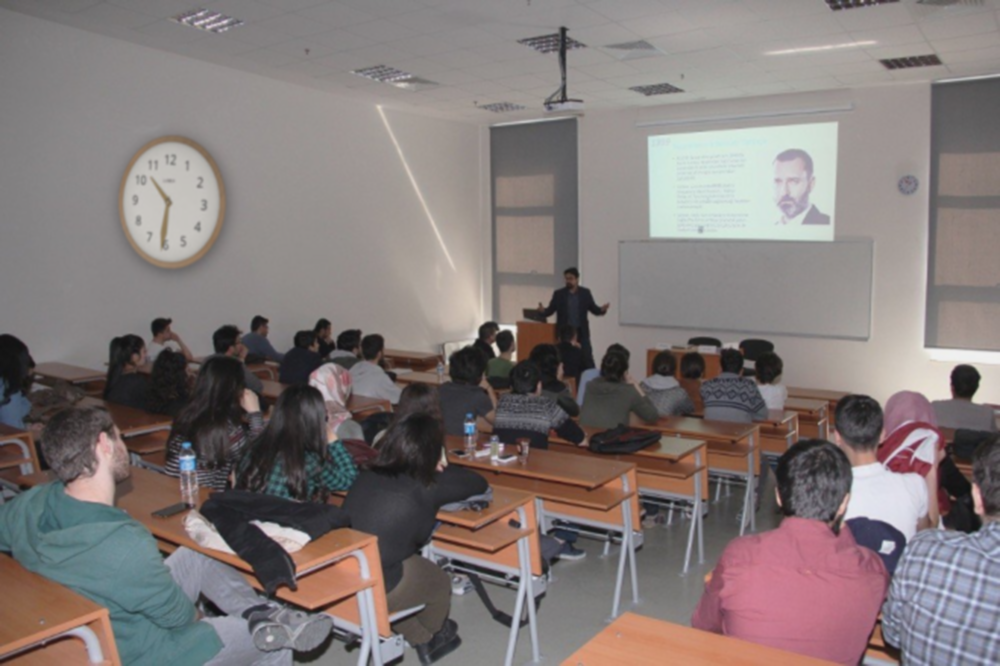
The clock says 10:31
